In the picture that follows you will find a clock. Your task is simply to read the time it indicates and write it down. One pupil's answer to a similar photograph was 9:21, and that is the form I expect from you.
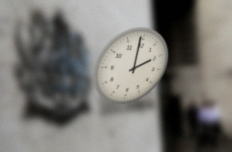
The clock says 1:59
